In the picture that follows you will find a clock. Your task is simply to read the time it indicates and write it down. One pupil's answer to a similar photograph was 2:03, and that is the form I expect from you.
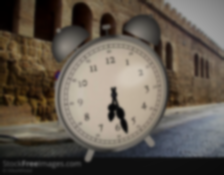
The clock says 6:28
